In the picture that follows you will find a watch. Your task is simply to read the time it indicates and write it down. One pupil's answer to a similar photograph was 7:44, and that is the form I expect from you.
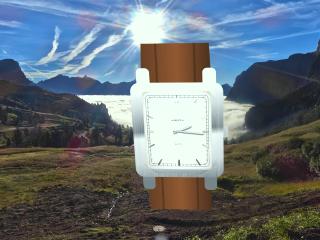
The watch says 2:16
